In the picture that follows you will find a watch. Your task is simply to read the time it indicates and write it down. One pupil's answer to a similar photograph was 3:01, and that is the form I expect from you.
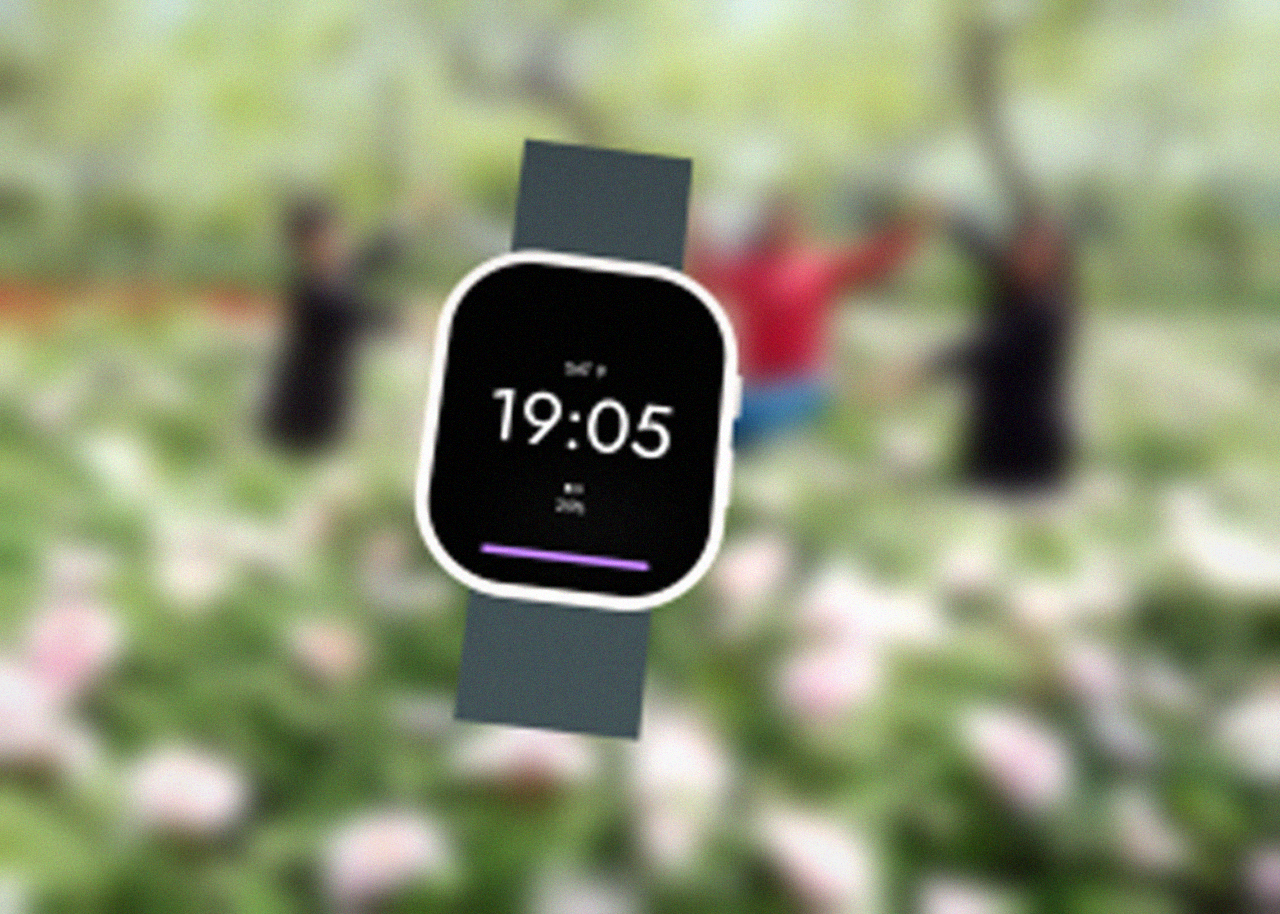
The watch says 19:05
